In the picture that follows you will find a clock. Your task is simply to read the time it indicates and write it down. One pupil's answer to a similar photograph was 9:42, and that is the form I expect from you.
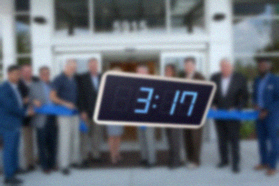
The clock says 3:17
